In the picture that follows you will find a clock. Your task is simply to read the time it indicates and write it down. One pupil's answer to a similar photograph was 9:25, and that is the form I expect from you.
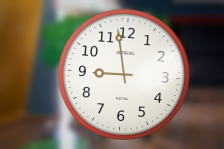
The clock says 8:58
